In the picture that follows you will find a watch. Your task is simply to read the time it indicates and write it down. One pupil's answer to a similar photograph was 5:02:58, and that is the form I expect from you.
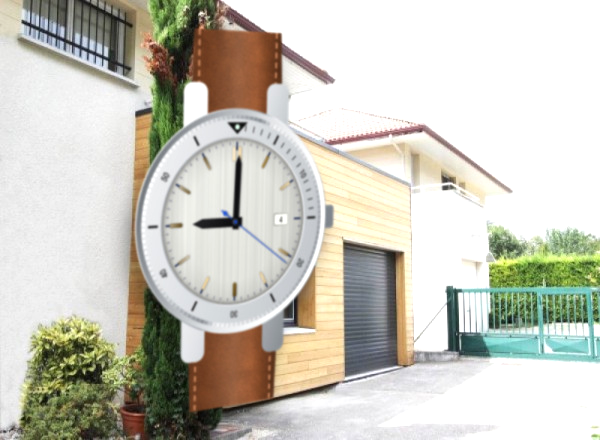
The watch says 9:00:21
